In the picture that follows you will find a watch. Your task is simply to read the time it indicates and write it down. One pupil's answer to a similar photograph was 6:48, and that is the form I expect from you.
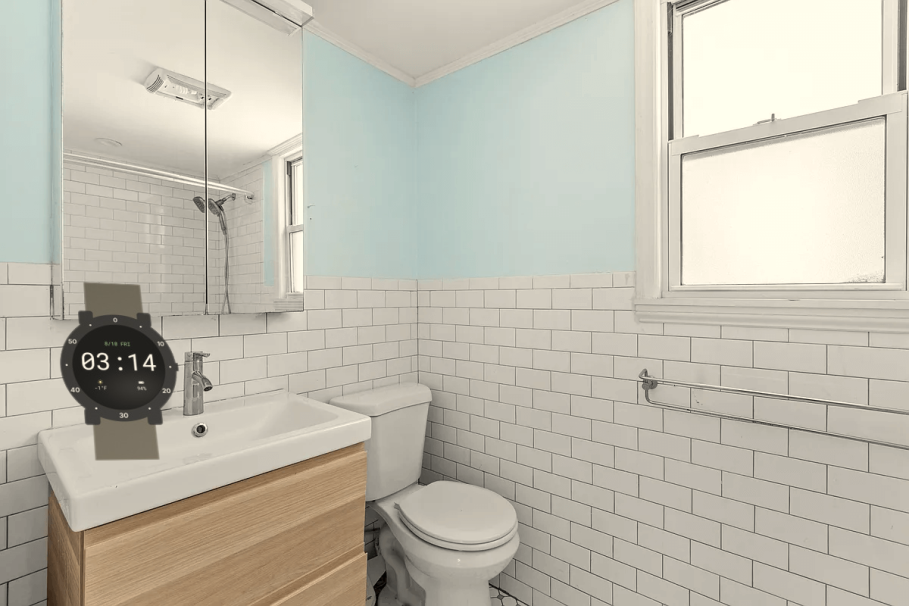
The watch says 3:14
